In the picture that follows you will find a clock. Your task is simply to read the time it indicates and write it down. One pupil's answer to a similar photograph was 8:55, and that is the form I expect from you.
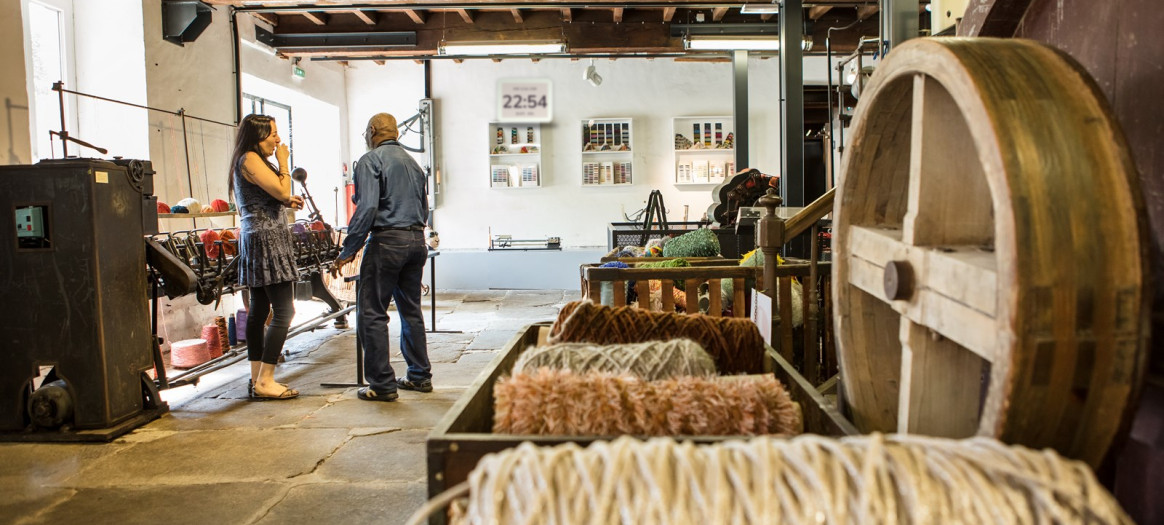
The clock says 22:54
